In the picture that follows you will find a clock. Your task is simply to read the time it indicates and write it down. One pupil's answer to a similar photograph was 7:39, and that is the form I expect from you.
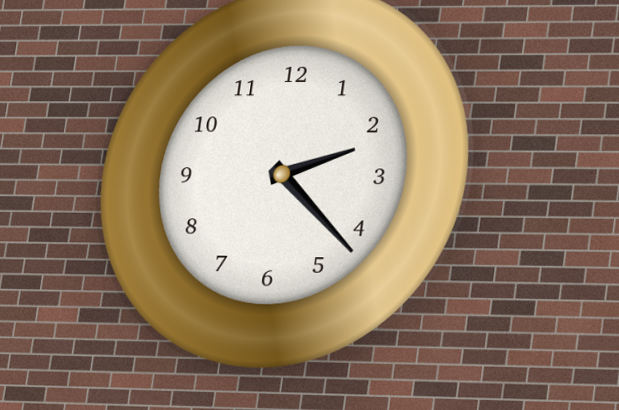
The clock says 2:22
